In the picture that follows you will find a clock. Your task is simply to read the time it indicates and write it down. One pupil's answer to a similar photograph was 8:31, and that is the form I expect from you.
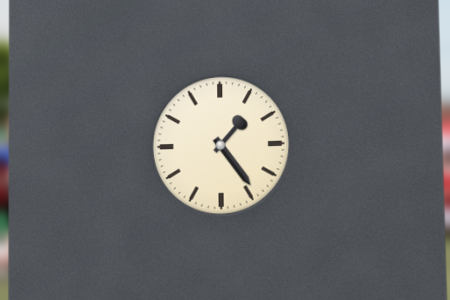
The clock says 1:24
